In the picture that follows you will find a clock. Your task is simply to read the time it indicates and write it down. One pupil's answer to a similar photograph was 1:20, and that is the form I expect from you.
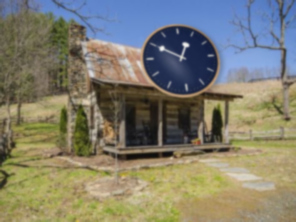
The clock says 12:50
